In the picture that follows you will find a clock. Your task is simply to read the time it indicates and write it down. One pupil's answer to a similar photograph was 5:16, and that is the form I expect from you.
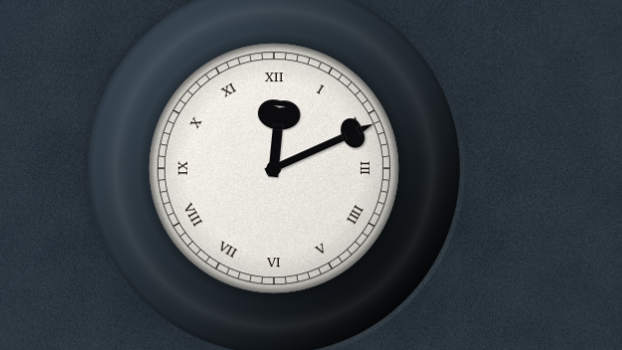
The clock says 12:11
